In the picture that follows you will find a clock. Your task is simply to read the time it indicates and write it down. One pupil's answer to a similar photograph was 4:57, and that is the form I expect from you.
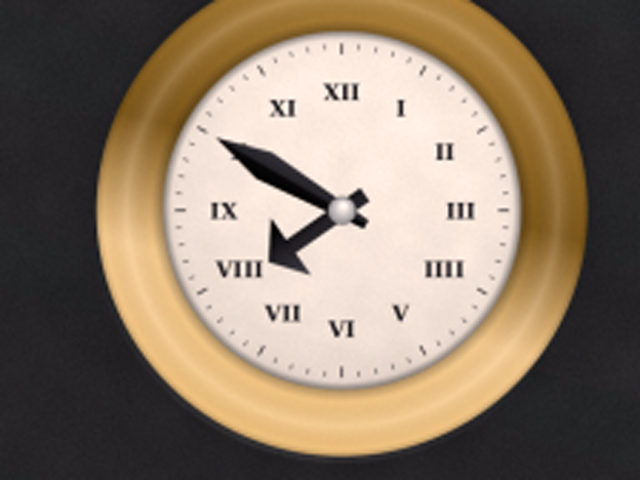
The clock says 7:50
